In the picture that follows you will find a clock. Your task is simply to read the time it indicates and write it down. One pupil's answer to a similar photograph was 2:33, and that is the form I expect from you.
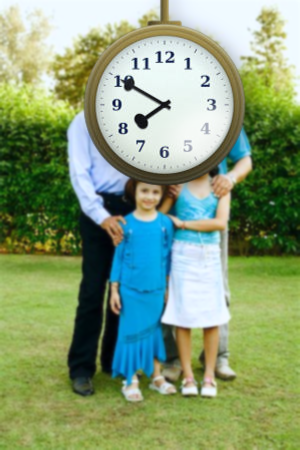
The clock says 7:50
